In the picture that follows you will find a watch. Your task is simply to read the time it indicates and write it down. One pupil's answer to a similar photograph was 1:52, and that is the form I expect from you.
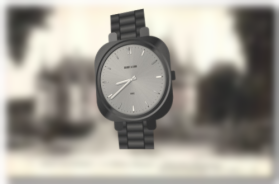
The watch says 8:39
